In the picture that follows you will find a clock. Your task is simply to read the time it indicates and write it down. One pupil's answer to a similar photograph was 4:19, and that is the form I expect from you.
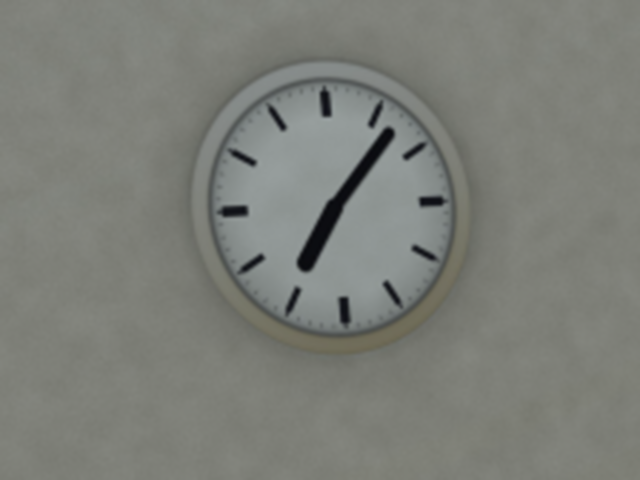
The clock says 7:07
